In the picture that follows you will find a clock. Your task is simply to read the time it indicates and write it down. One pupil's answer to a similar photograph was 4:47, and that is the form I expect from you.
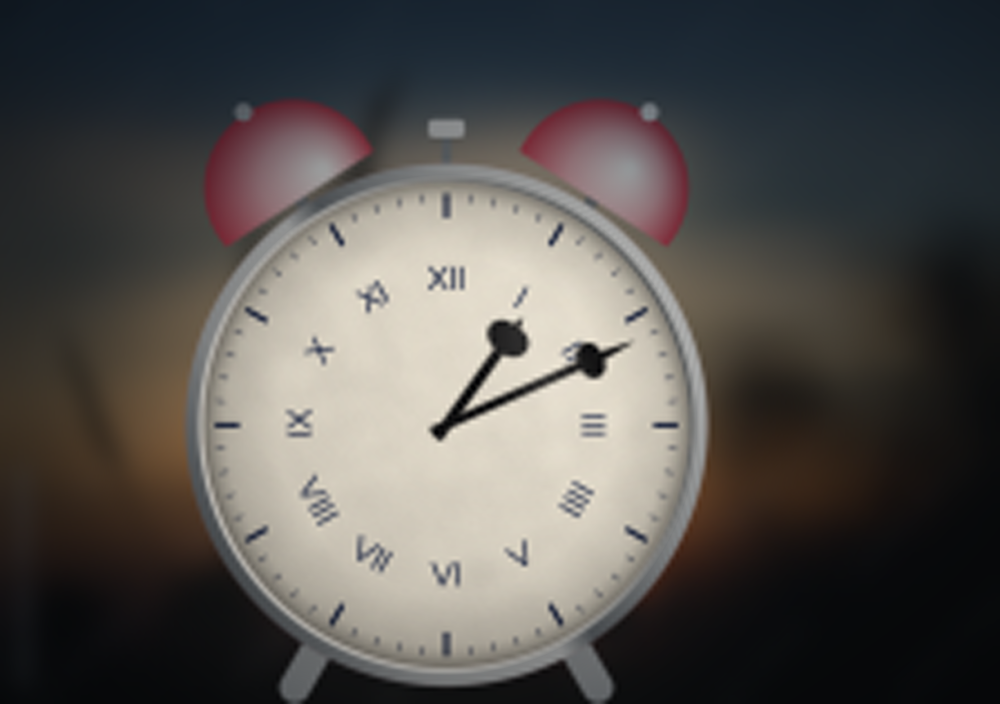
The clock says 1:11
